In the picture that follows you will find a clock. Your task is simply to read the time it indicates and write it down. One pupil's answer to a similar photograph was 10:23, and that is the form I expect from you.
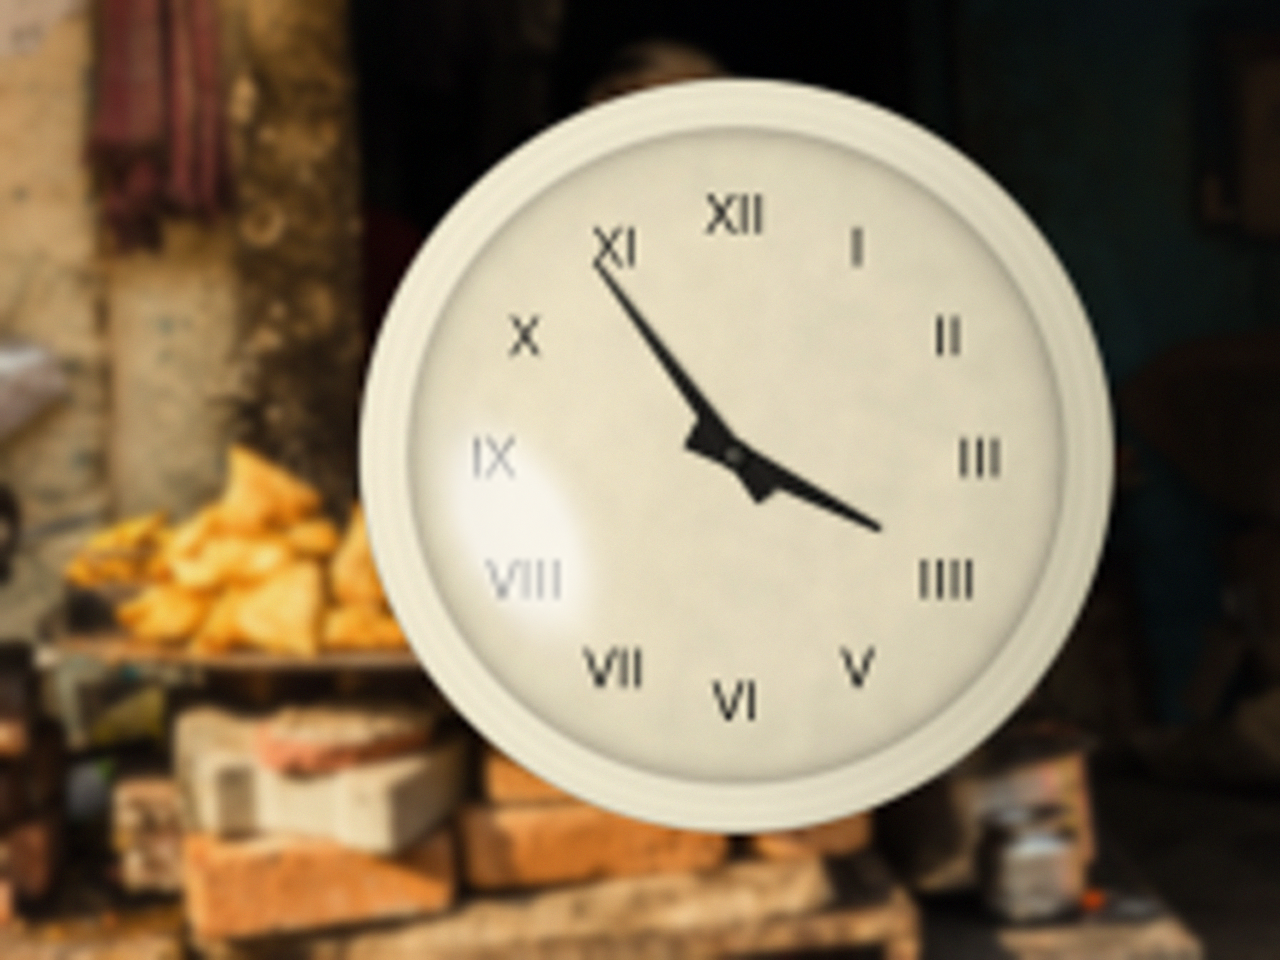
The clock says 3:54
